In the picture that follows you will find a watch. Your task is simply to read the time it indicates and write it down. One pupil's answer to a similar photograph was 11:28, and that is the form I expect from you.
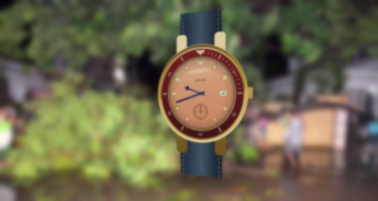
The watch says 9:42
